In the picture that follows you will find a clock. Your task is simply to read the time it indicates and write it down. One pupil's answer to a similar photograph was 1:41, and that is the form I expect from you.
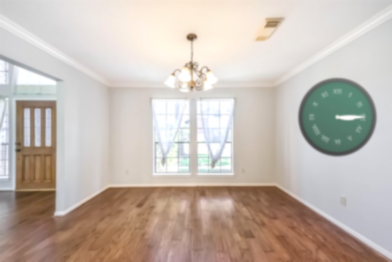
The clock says 3:15
